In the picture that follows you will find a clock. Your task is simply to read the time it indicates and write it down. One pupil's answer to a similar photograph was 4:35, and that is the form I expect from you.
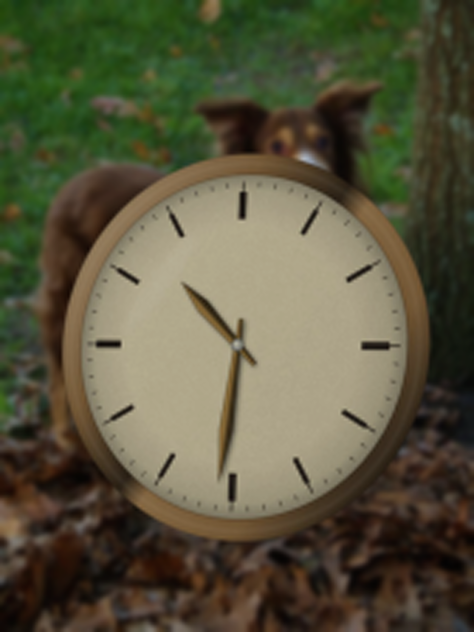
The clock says 10:31
